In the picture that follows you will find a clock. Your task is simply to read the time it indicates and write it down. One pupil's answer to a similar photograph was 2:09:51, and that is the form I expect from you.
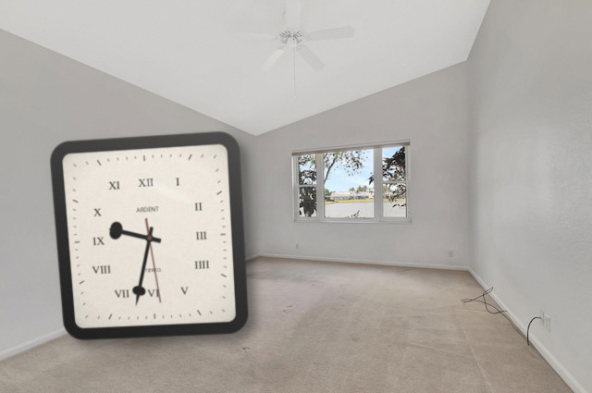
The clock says 9:32:29
